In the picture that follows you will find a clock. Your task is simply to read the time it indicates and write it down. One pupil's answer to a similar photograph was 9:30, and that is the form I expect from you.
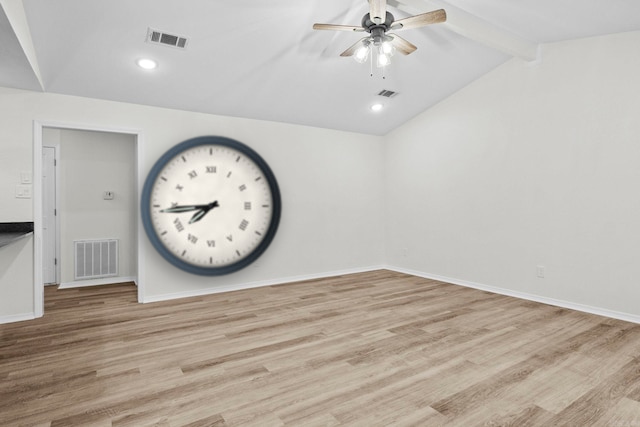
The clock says 7:44
